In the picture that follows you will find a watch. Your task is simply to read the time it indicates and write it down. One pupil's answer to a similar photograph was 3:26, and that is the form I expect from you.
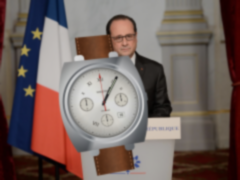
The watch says 1:06
